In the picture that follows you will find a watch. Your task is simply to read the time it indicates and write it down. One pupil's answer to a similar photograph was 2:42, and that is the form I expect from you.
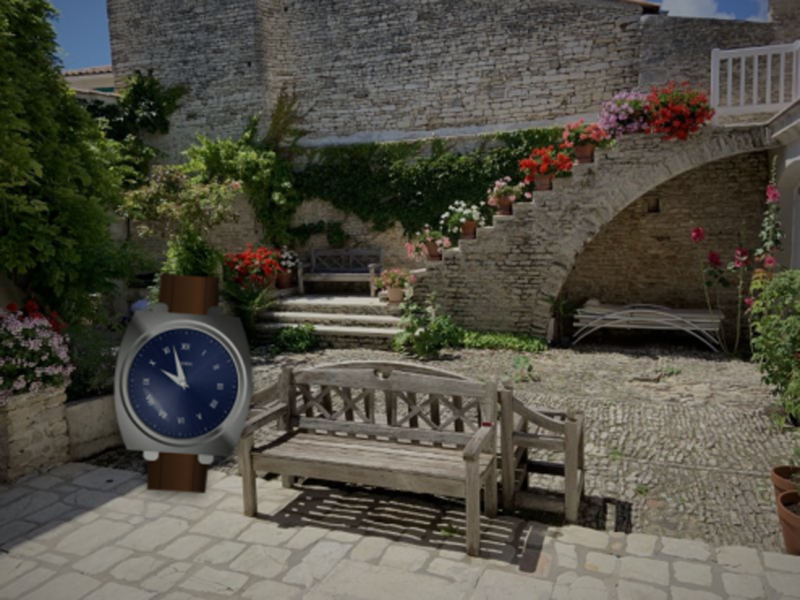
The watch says 9:57
